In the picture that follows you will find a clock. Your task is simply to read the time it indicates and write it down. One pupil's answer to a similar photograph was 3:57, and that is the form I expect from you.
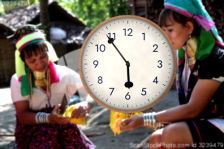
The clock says 5:54
